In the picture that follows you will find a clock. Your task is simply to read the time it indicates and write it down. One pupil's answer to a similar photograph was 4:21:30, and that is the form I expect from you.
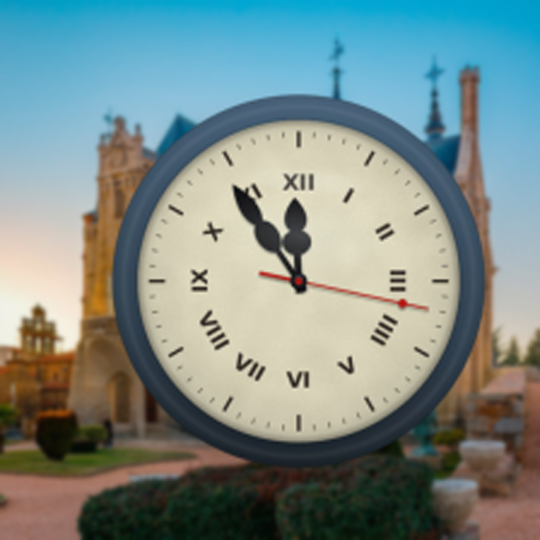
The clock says 11:54:17
